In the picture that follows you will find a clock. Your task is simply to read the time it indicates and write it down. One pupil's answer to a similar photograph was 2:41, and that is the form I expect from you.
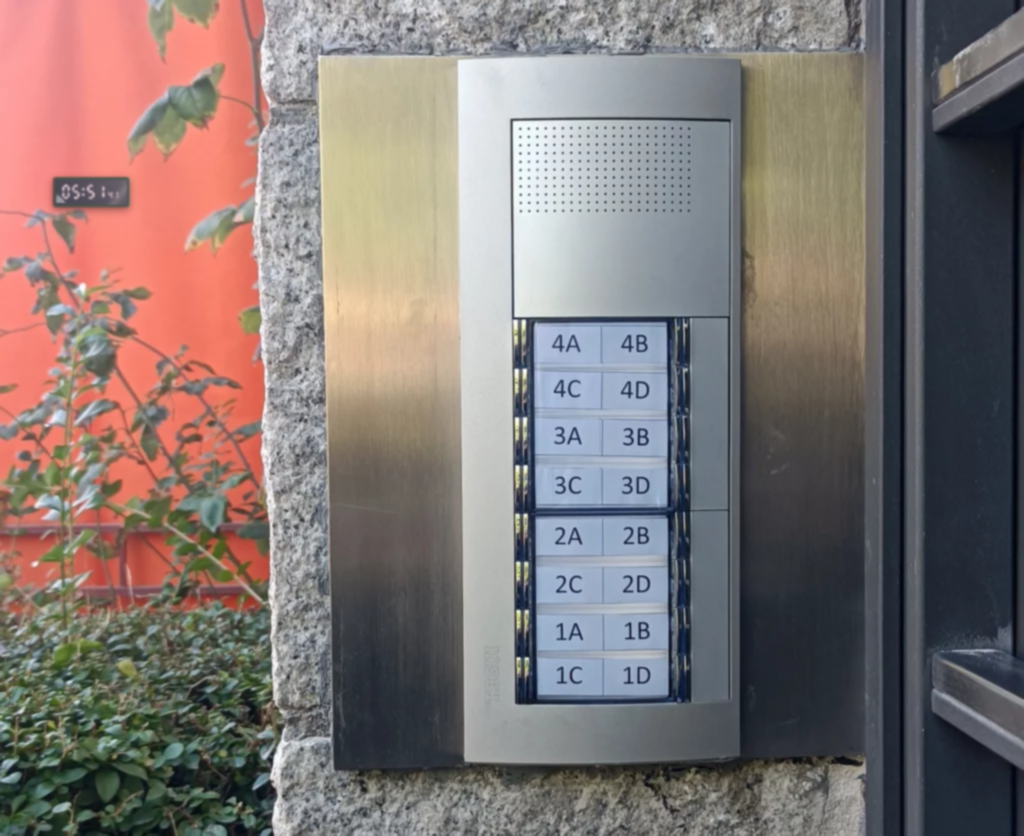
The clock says 5:51
